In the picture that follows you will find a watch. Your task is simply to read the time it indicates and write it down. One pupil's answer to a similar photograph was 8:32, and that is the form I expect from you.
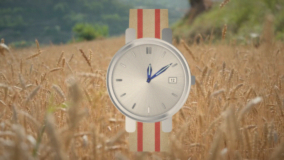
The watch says 12:09
